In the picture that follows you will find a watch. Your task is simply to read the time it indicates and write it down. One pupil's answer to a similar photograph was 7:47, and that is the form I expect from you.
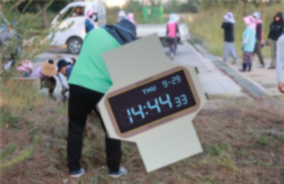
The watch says 14:44
